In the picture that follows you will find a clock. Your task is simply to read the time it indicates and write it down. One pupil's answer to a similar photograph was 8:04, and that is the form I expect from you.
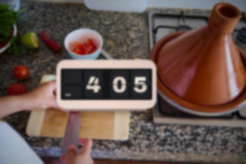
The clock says 4:05
